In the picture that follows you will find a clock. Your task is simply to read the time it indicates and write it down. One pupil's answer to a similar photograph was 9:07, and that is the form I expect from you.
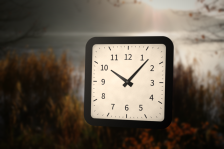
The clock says 10:07
